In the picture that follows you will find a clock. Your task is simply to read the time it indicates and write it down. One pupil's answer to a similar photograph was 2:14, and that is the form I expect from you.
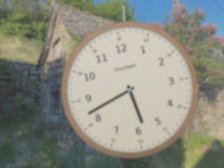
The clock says 5:42
